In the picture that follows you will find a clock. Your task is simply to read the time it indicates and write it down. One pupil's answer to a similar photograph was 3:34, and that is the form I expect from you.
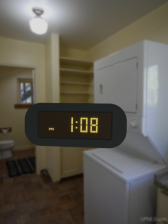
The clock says 1:08
